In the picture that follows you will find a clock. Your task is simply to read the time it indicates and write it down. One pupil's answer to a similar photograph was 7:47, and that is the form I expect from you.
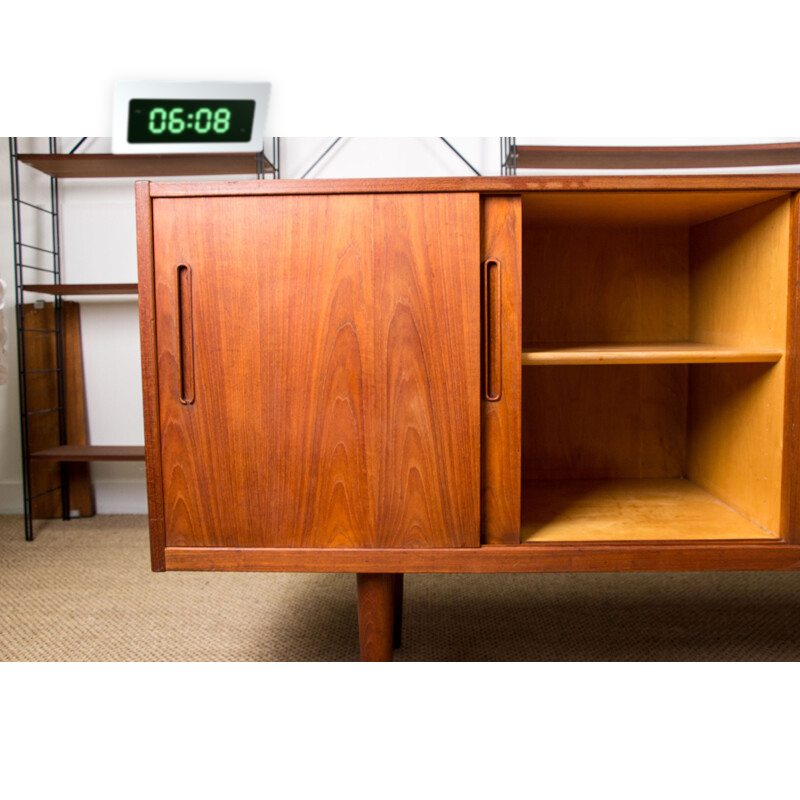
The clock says 6:08
